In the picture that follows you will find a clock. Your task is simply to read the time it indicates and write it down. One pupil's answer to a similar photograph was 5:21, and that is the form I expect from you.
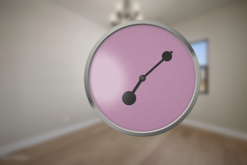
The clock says 7:08
